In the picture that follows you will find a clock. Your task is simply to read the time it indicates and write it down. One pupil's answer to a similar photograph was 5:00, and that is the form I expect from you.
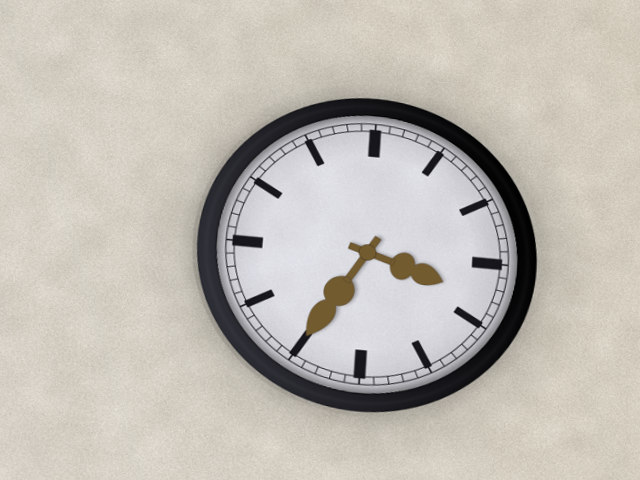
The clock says 3:35
